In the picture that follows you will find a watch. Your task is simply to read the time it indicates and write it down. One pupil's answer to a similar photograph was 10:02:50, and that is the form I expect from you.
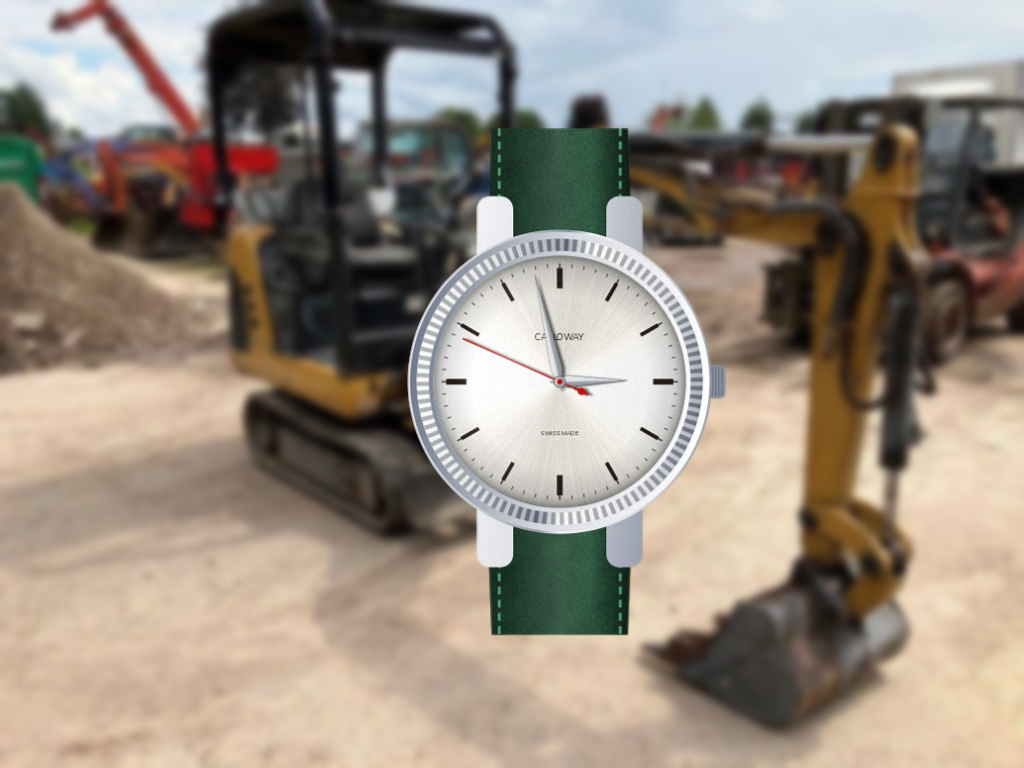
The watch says 2:57:49
